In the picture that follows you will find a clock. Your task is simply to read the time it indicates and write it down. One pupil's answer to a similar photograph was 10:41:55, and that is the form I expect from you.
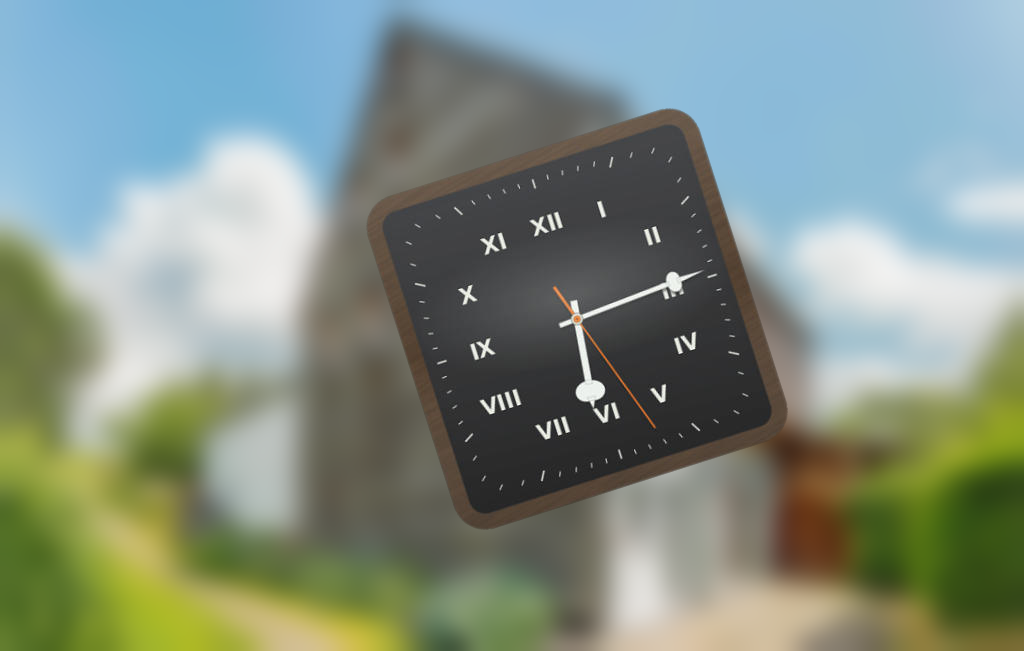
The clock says 6:14:27
